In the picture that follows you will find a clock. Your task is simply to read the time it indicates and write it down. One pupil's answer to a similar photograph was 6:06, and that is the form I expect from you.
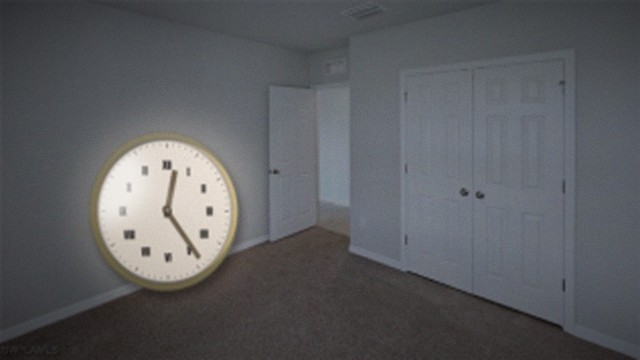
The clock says 12:24
